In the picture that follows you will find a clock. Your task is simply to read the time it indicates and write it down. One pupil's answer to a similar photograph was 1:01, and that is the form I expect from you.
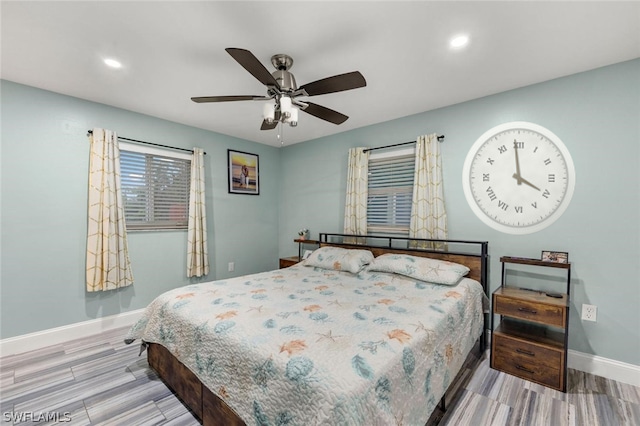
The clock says 3:59
